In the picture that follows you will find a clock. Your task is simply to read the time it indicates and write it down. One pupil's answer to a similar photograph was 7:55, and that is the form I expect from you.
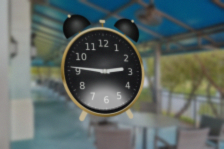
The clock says 2:46
